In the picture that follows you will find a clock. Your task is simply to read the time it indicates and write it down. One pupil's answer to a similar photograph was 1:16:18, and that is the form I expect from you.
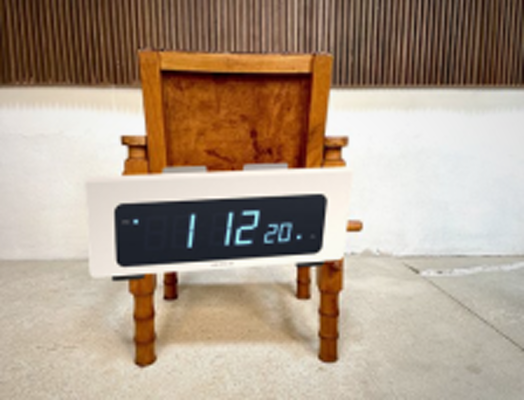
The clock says 1:12:20
